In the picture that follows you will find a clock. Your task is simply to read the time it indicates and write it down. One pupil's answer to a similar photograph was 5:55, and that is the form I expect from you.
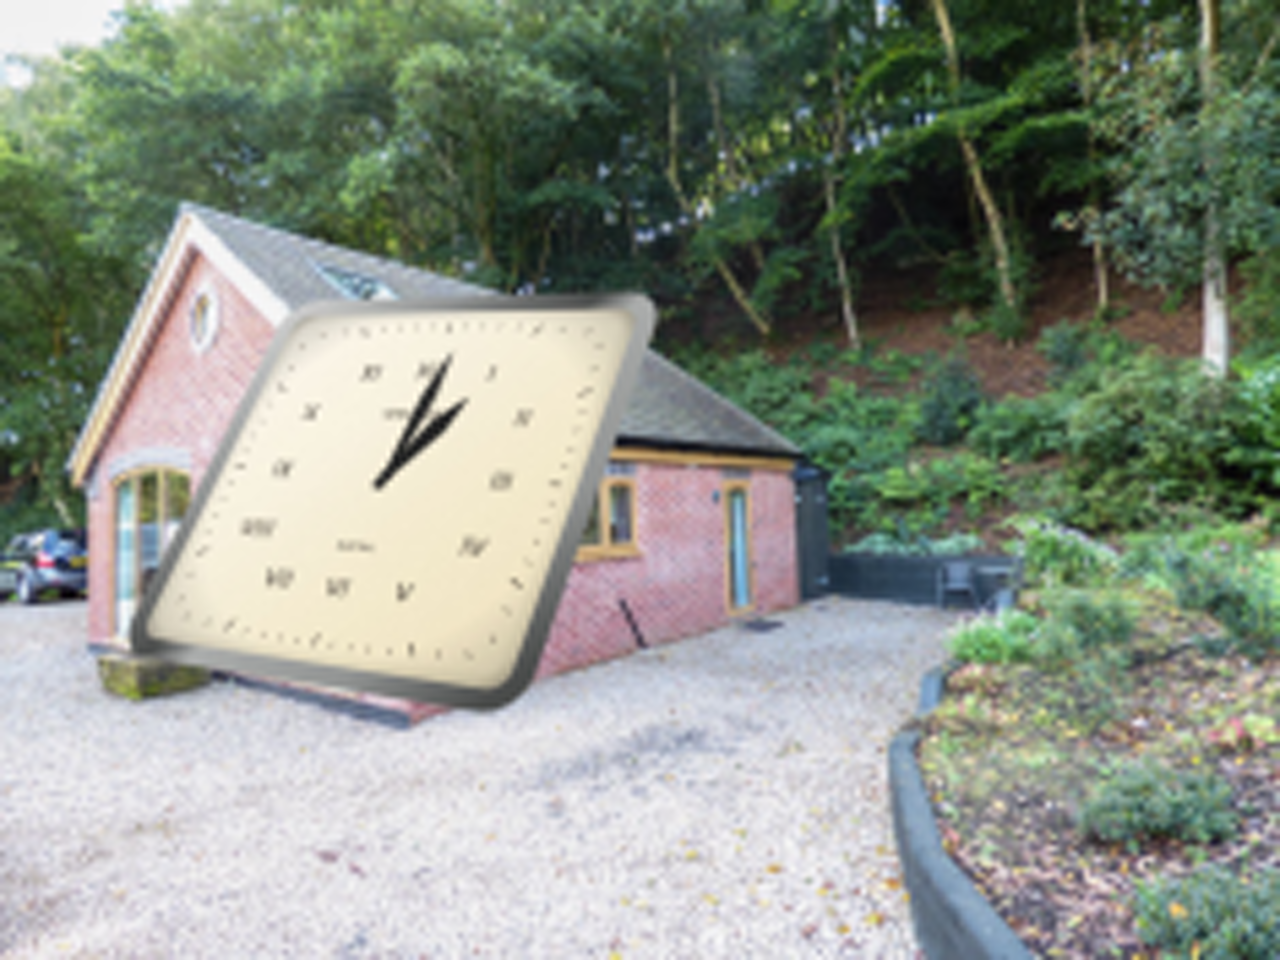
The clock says 1:01
